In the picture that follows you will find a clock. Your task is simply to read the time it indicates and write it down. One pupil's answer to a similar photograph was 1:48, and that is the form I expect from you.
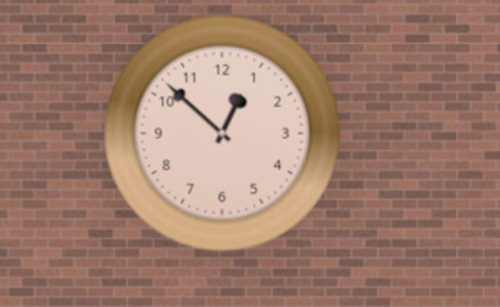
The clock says 12:52
